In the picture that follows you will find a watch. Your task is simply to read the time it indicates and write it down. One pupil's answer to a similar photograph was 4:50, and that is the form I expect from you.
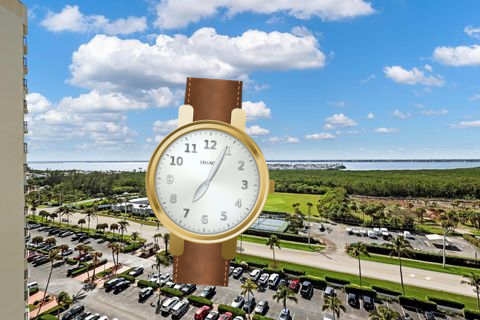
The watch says 7:04
